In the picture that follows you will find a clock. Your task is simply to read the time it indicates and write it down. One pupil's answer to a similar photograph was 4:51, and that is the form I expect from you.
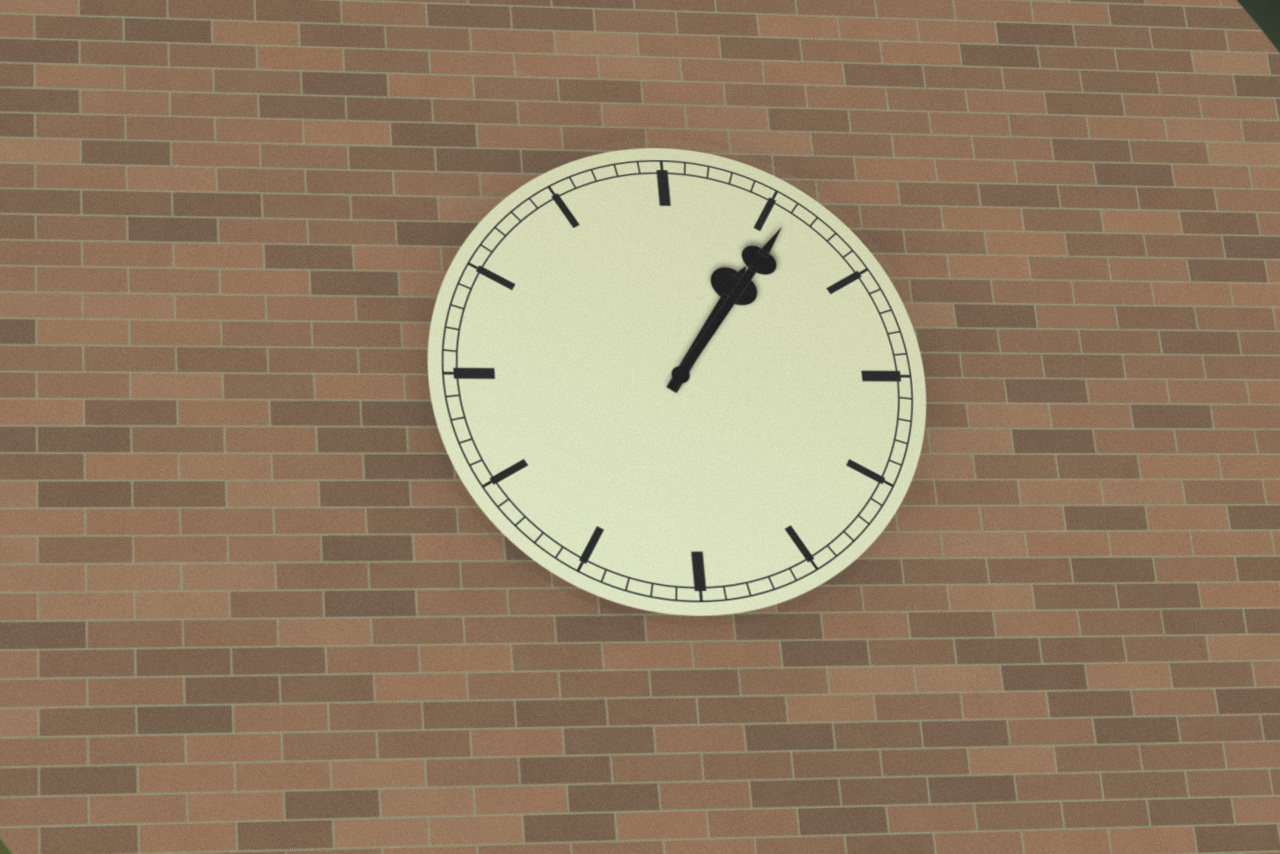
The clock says 1:06
